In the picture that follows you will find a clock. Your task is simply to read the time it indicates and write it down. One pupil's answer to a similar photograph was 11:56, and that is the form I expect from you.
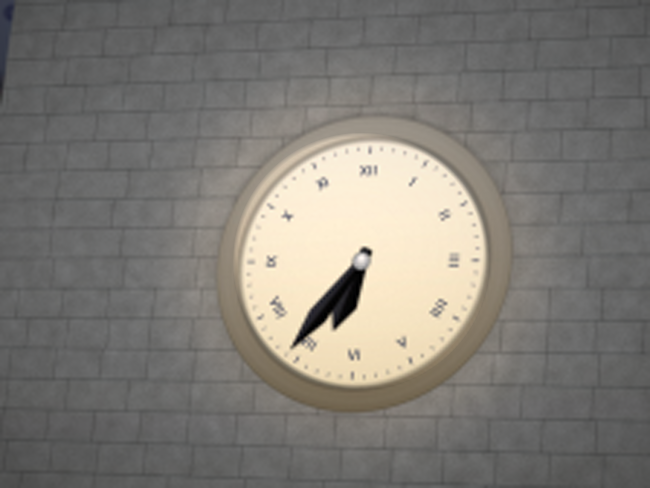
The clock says 6:36
